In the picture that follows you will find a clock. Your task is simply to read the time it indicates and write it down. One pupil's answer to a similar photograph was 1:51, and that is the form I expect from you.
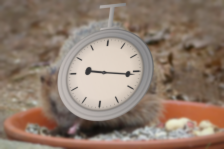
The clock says 9:16
